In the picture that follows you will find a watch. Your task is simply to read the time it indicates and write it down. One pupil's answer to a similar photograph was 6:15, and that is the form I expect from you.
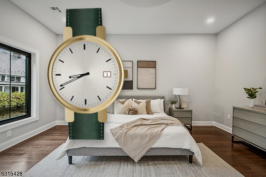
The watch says 8:41
